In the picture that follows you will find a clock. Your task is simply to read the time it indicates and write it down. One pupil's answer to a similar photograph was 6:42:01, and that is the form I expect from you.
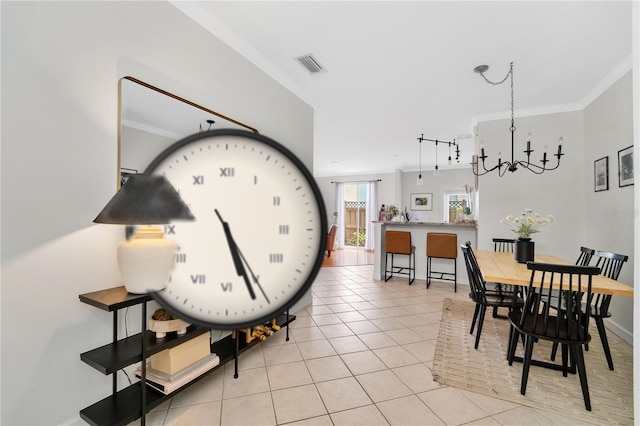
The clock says 5:26:25
